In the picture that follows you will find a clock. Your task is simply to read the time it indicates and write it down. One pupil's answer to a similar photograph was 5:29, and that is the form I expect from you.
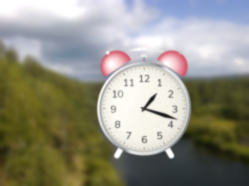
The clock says 1:18
